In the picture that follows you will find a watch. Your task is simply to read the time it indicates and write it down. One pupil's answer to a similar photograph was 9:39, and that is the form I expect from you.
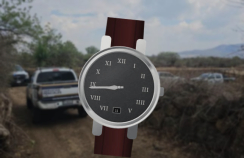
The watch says 8:44
